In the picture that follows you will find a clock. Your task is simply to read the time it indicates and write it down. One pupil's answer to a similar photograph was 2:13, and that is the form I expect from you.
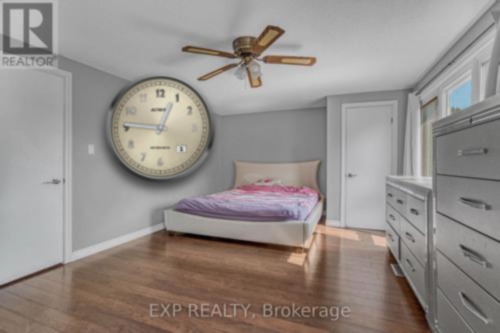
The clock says 12:46
